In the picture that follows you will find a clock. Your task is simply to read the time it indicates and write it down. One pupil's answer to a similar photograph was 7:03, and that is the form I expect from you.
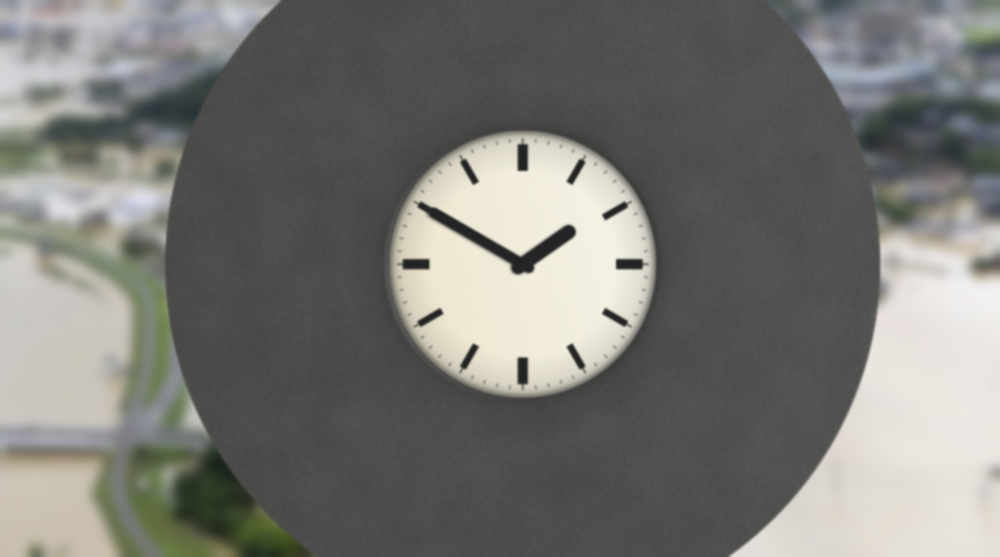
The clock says 1:50
